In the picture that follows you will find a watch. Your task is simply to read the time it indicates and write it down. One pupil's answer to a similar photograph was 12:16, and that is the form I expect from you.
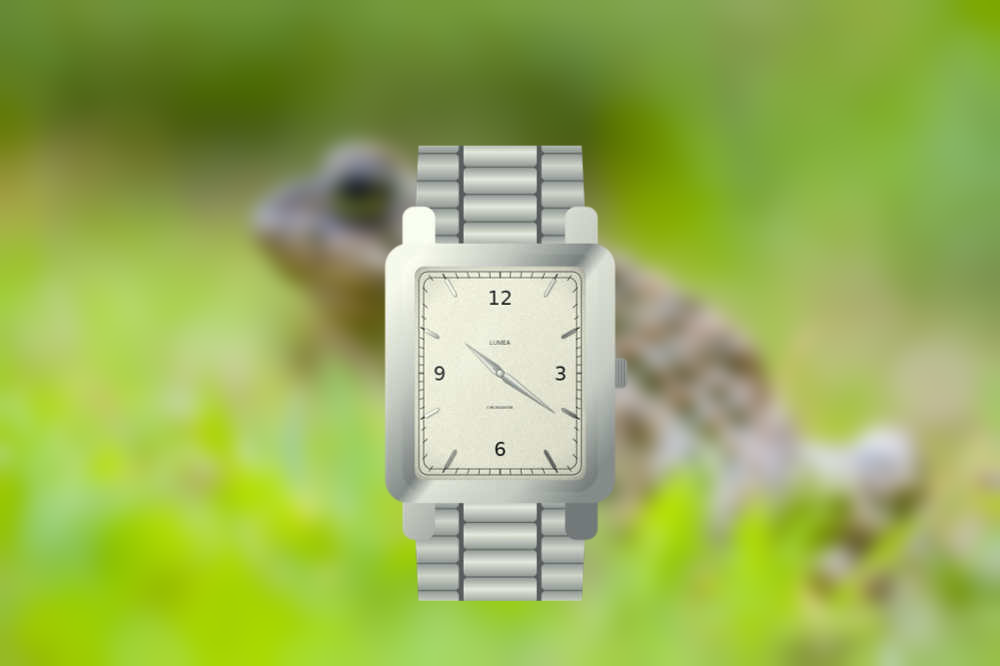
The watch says 10:21
